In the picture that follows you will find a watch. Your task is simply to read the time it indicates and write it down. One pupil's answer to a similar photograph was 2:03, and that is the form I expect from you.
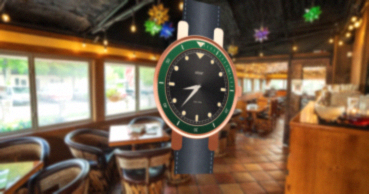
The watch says 8:37
